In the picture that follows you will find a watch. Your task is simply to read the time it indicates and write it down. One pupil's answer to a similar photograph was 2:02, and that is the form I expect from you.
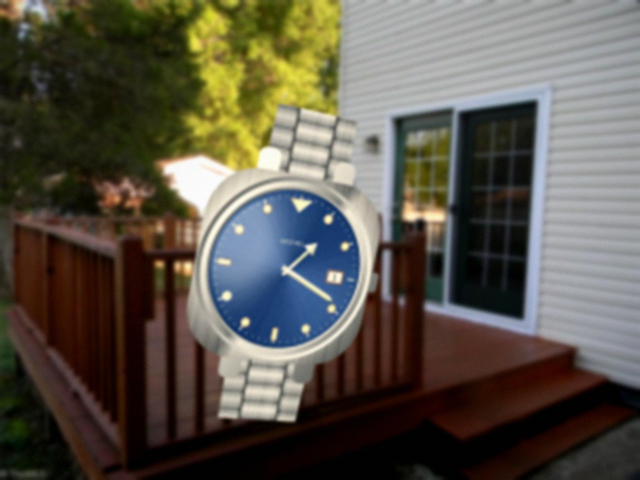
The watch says 1:19
